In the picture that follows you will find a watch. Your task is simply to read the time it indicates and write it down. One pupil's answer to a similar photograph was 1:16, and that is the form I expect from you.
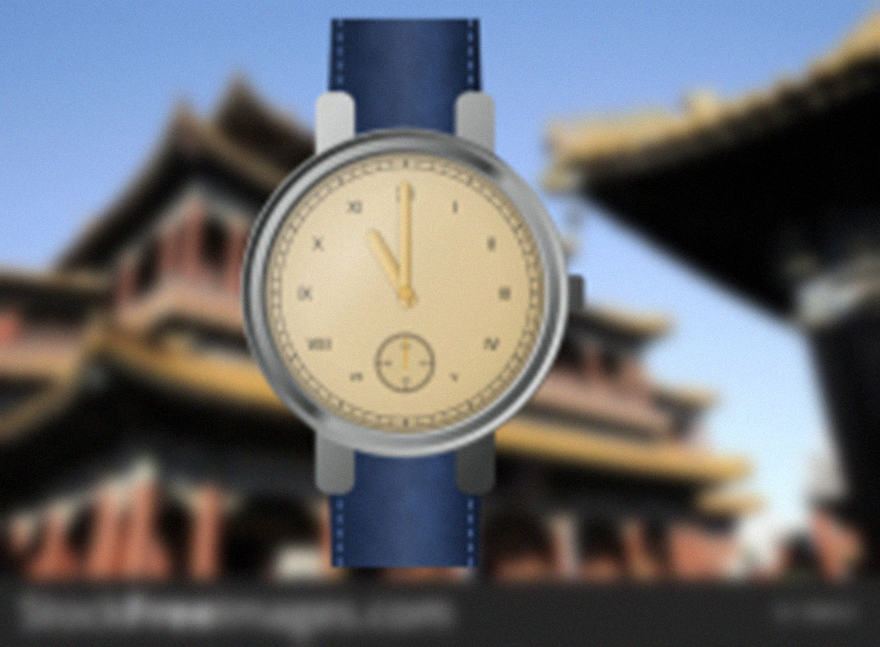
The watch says 11:00
